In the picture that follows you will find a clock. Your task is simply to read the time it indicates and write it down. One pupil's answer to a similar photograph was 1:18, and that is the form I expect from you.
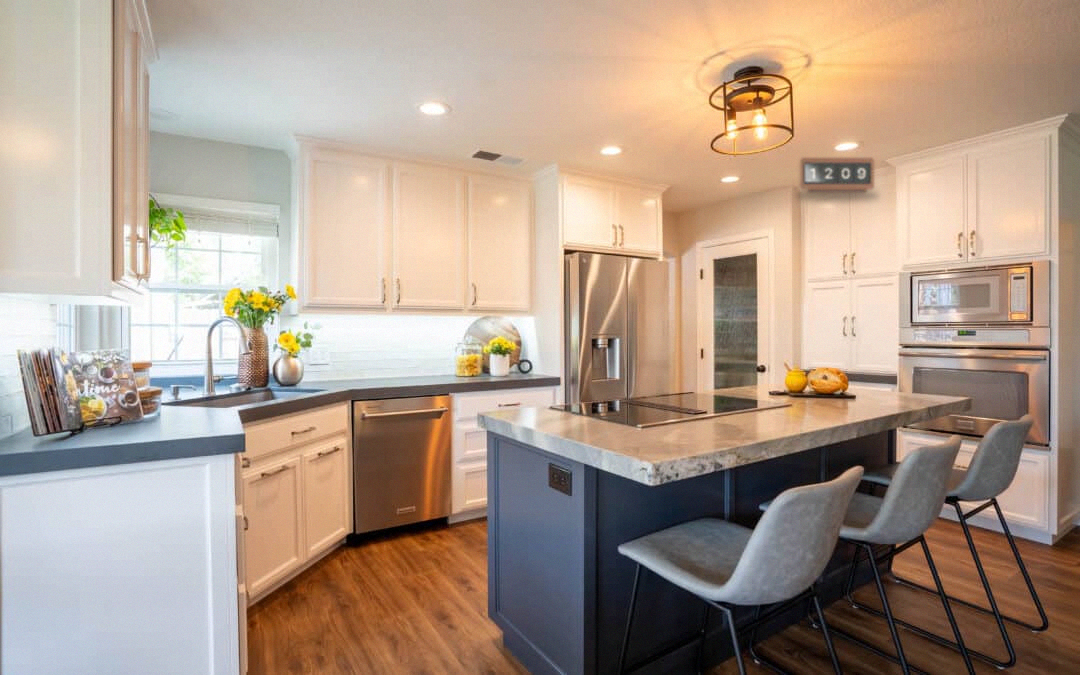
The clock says 12:09
